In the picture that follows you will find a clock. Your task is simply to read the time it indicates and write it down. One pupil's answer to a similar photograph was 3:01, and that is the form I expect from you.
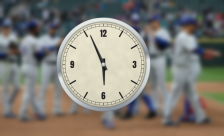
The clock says 5:56
